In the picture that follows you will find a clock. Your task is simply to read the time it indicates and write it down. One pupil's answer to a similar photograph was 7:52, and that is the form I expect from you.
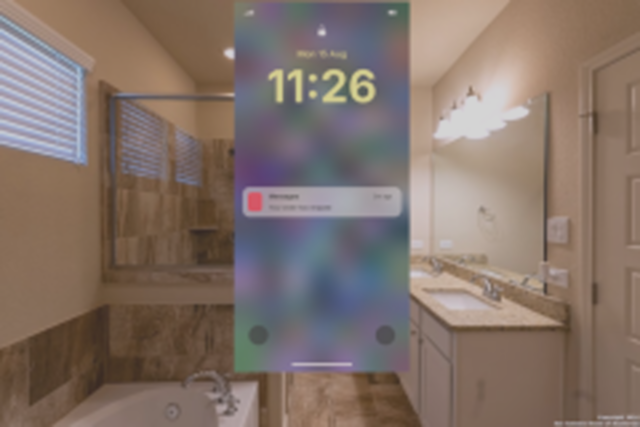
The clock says 11:26
